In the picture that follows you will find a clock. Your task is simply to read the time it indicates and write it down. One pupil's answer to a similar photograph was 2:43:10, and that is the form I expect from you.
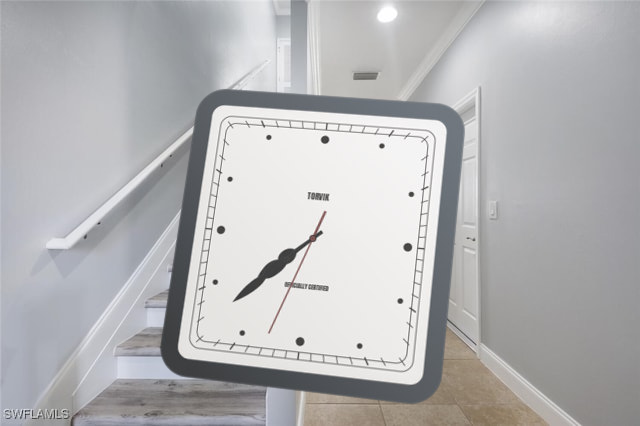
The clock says 7:37:33
